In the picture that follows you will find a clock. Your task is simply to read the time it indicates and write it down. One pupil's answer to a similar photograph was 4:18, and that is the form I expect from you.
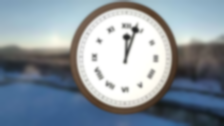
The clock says 12:03
